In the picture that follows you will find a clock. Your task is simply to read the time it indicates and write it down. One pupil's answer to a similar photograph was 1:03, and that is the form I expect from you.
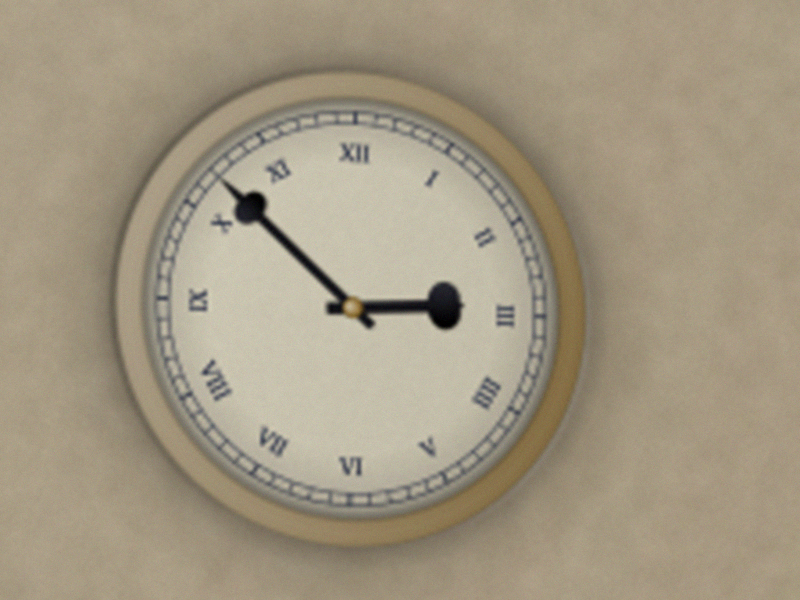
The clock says 2:52
